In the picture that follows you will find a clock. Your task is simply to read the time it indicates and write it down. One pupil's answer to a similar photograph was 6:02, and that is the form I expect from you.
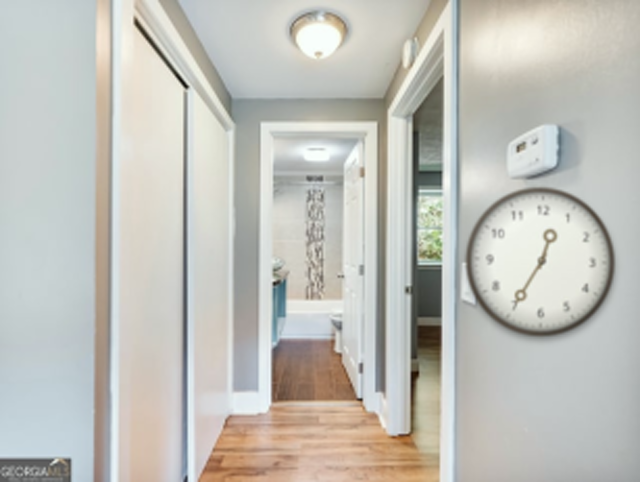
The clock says 12:35
